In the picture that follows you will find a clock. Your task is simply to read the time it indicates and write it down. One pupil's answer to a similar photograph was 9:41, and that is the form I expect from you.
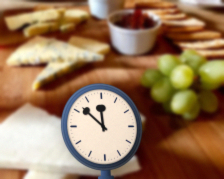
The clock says 11:52
